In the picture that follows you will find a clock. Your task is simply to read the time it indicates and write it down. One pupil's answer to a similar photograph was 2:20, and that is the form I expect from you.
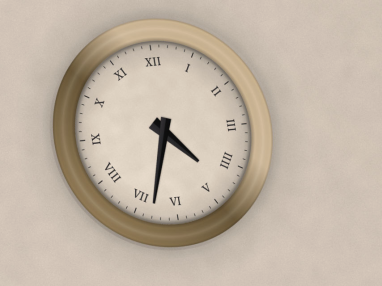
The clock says 4:33
